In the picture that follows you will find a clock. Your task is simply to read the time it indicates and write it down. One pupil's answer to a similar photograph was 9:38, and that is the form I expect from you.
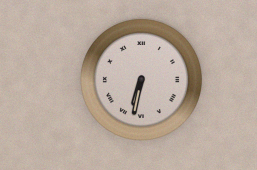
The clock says 6:32
